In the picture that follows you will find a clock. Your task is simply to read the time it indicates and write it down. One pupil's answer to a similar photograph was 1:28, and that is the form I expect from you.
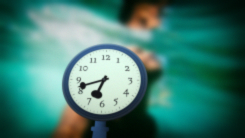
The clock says 6:42
